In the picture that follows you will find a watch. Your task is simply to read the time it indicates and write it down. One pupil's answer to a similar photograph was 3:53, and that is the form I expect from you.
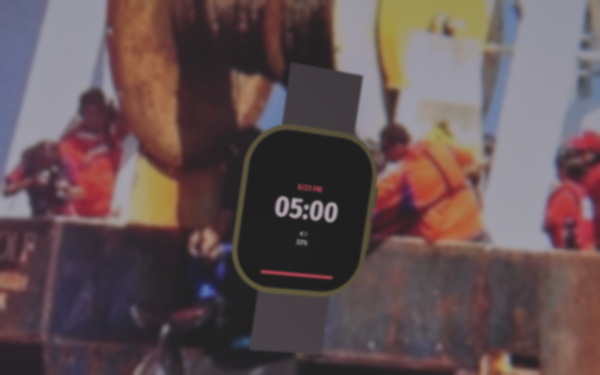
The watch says 5:00
